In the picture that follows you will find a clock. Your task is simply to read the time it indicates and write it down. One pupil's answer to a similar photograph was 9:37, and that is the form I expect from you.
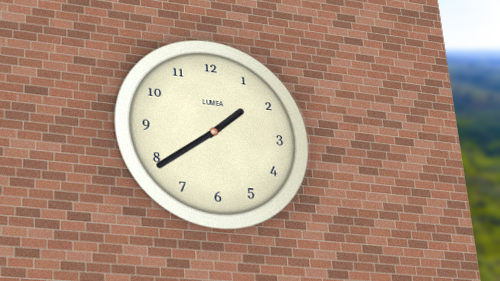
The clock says 1:39
